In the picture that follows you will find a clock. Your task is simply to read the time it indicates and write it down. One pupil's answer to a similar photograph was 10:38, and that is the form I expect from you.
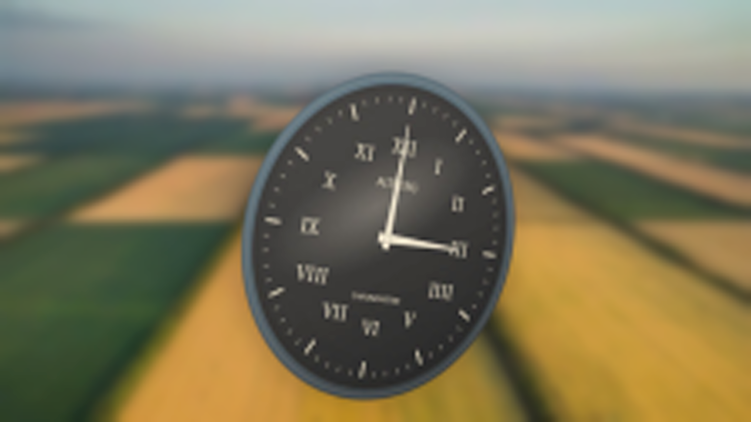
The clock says 3:00
